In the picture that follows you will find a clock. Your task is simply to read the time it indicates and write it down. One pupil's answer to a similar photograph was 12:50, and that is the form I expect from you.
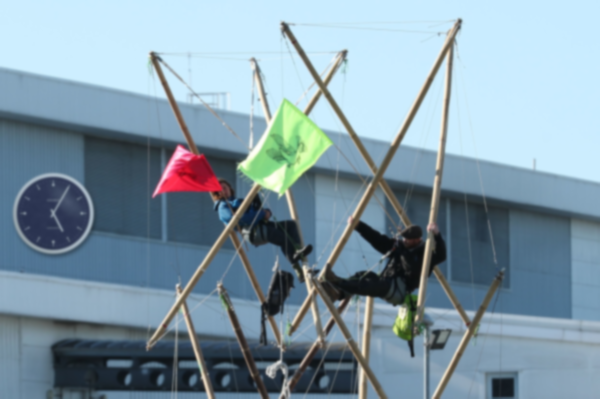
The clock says 5:05
